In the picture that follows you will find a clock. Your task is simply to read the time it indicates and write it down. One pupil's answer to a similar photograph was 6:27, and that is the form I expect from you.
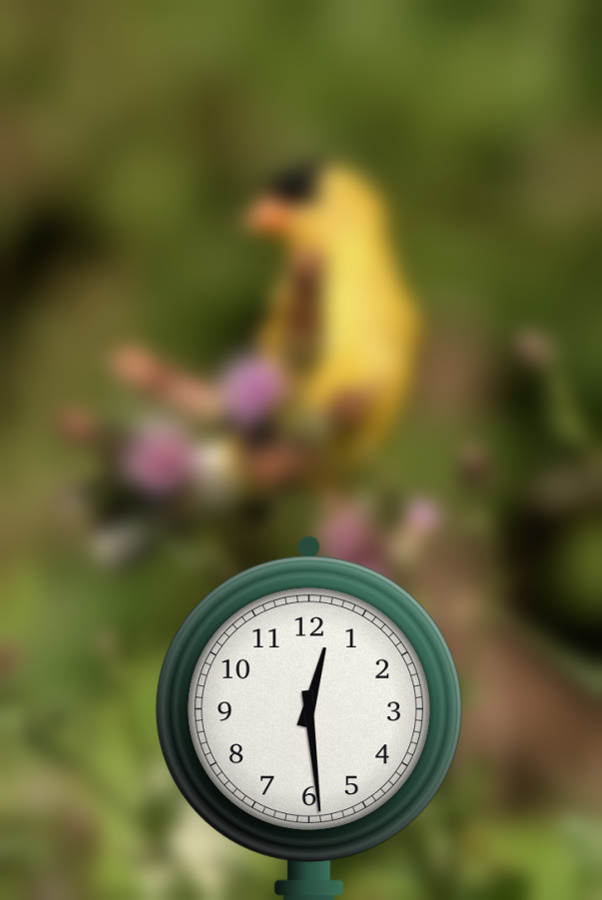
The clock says 12:29
